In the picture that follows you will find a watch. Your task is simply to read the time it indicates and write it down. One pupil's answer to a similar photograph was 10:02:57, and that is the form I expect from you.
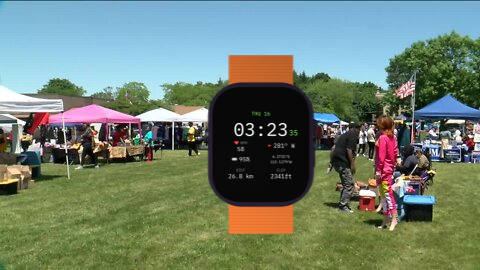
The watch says 3:23:35
